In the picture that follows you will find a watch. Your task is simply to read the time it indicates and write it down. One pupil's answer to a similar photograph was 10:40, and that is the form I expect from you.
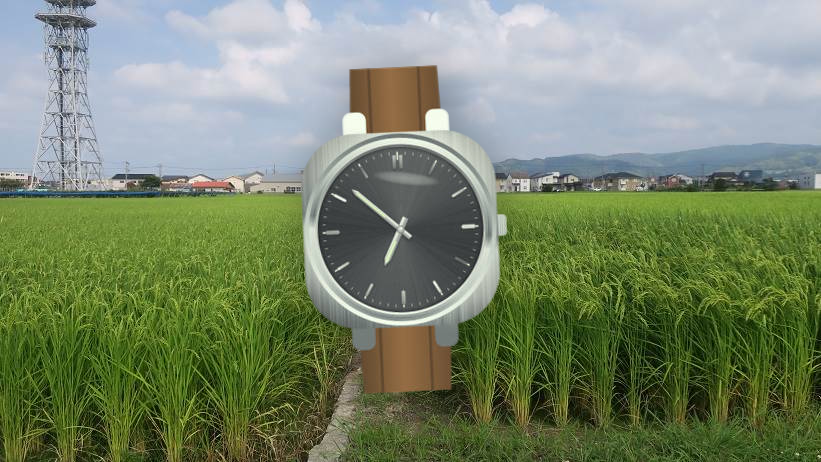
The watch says 6:52
